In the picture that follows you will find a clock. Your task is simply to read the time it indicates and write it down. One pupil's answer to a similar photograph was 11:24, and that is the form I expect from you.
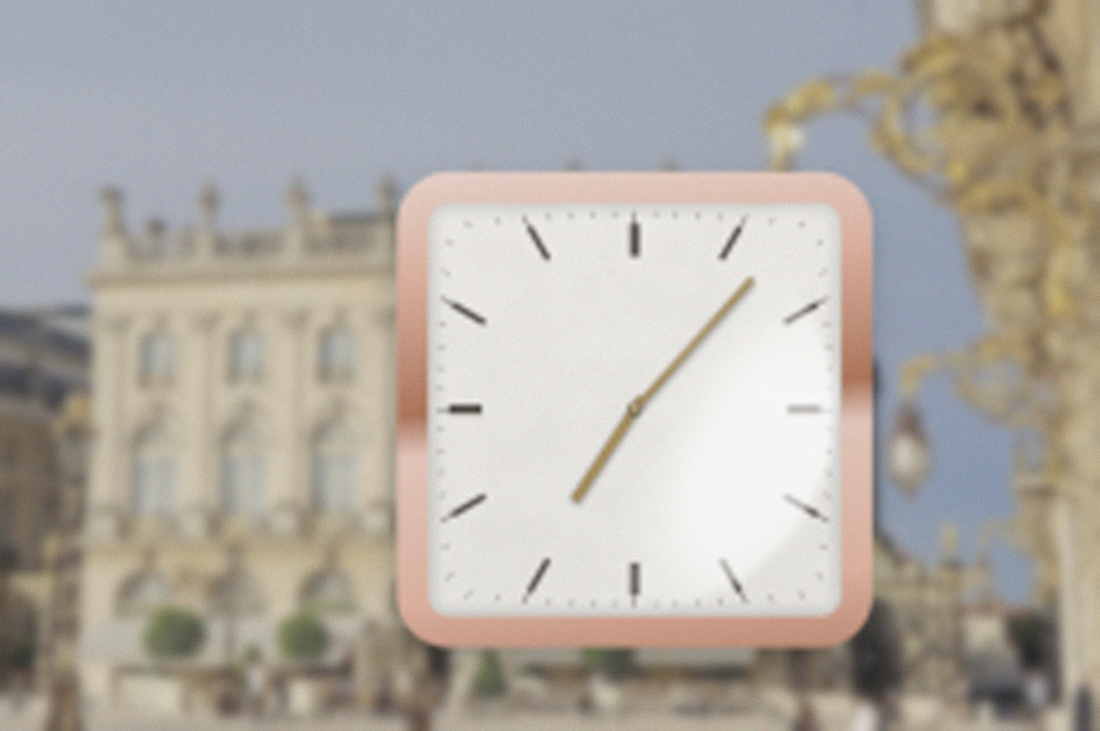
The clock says 7:07
